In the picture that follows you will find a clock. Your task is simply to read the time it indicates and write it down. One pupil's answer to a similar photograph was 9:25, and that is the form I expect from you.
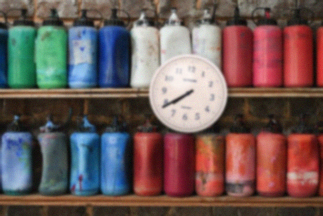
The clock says 7:39
